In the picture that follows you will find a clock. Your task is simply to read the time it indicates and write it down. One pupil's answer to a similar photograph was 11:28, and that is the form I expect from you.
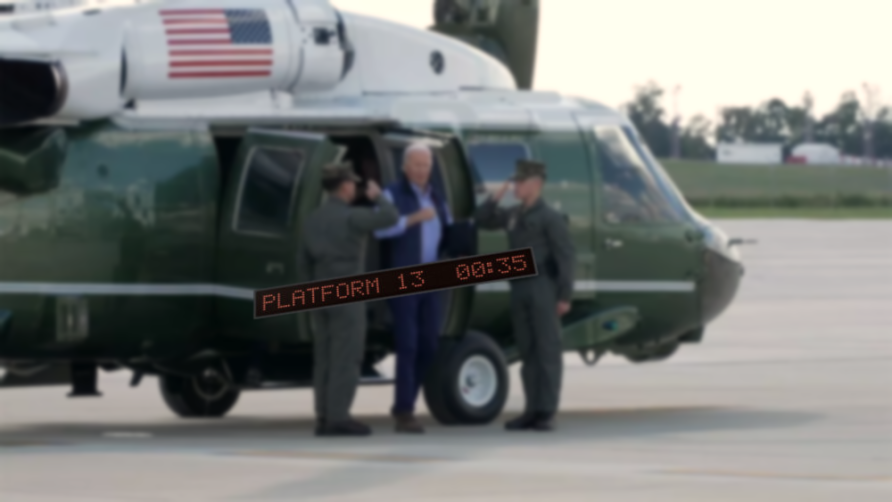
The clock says 0:35
